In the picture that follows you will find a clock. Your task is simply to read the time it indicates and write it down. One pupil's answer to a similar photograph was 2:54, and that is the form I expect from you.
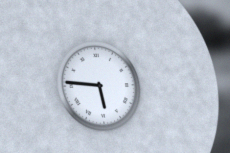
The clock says 5:46
